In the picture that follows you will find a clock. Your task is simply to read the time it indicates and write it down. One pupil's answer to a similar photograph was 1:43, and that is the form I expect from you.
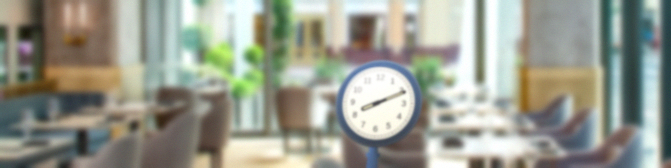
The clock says 8:11
